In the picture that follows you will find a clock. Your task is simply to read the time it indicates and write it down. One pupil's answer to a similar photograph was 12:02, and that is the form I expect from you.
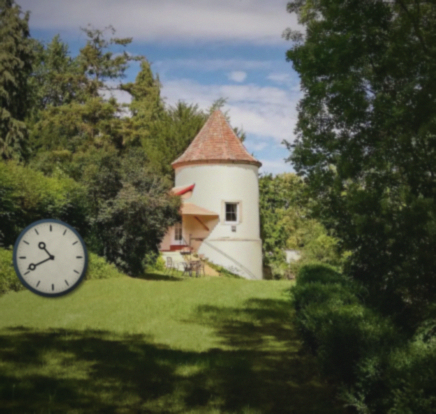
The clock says 10:41
